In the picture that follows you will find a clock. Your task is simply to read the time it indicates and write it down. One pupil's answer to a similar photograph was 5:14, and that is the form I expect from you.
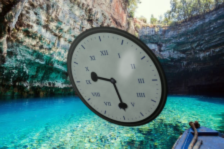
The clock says 9:29
